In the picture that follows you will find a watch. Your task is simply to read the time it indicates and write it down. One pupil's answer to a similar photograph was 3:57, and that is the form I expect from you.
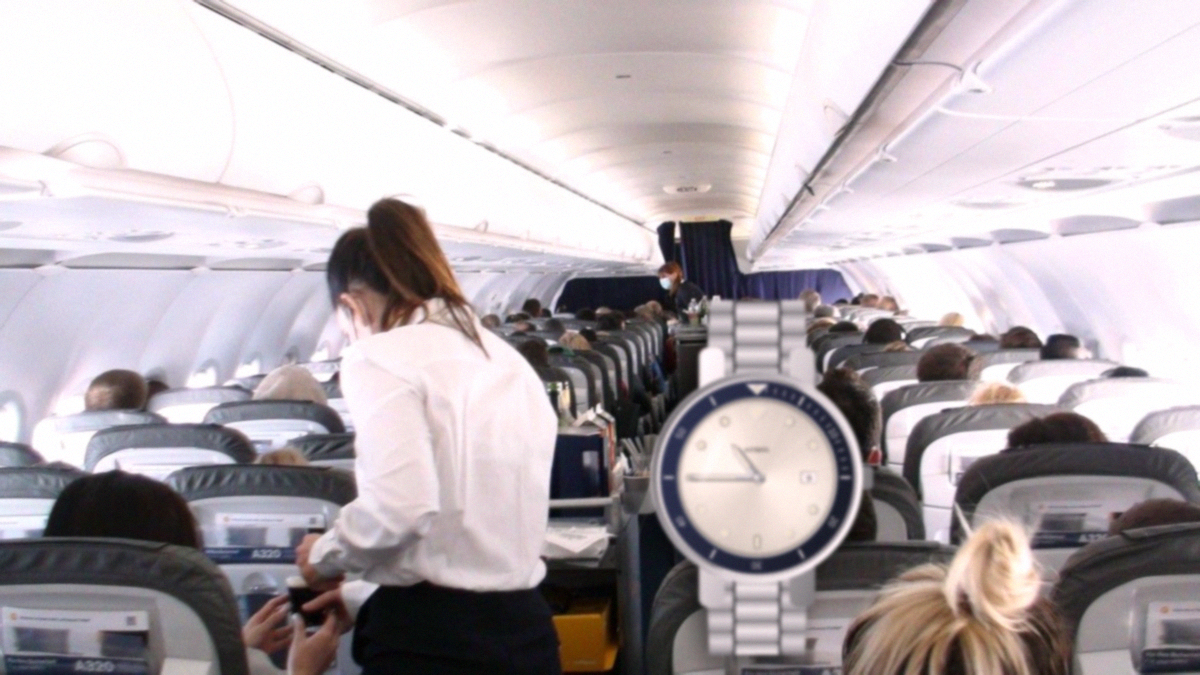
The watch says 10:45
